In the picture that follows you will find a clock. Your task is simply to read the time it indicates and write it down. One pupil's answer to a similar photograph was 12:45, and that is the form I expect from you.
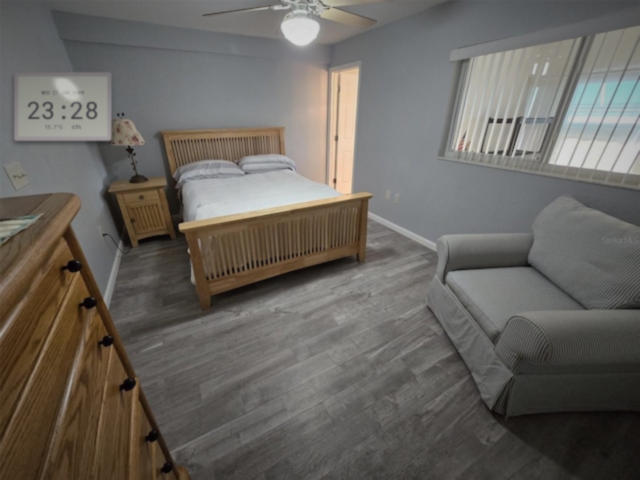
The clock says 23:28
